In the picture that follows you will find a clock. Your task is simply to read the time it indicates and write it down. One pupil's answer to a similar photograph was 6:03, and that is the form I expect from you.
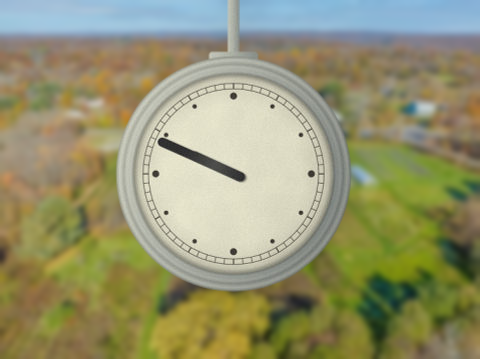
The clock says 9:49
